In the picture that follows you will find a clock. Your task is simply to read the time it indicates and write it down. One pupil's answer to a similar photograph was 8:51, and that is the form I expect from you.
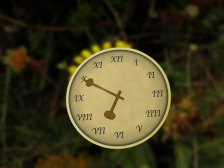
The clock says 6:50
